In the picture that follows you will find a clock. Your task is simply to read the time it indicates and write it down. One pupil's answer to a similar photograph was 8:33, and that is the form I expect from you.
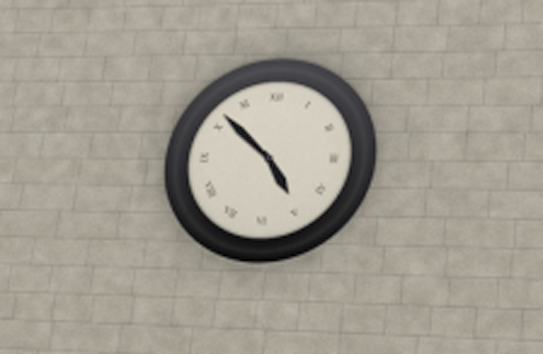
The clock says 4:52
